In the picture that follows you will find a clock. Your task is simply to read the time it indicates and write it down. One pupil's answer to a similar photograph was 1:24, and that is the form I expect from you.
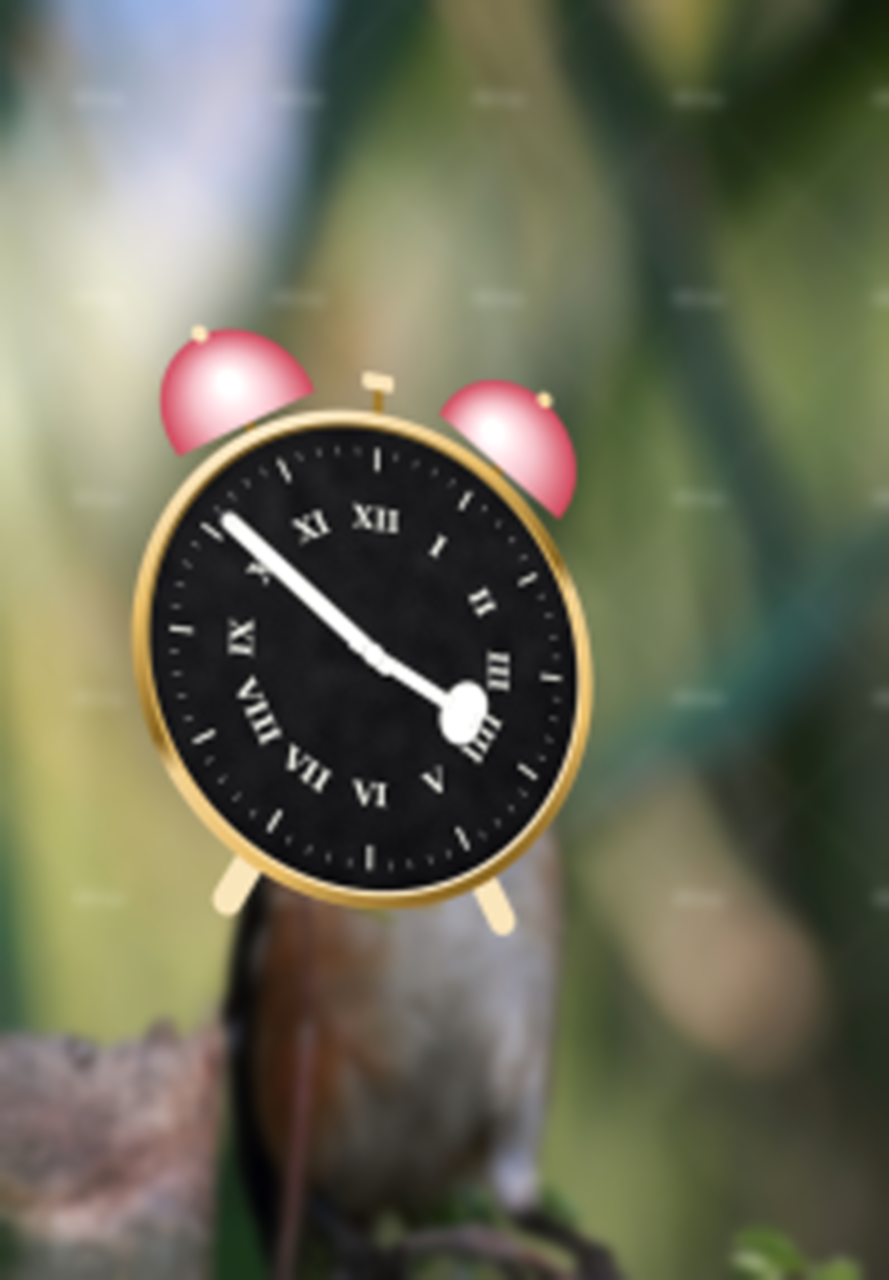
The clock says 3:51
